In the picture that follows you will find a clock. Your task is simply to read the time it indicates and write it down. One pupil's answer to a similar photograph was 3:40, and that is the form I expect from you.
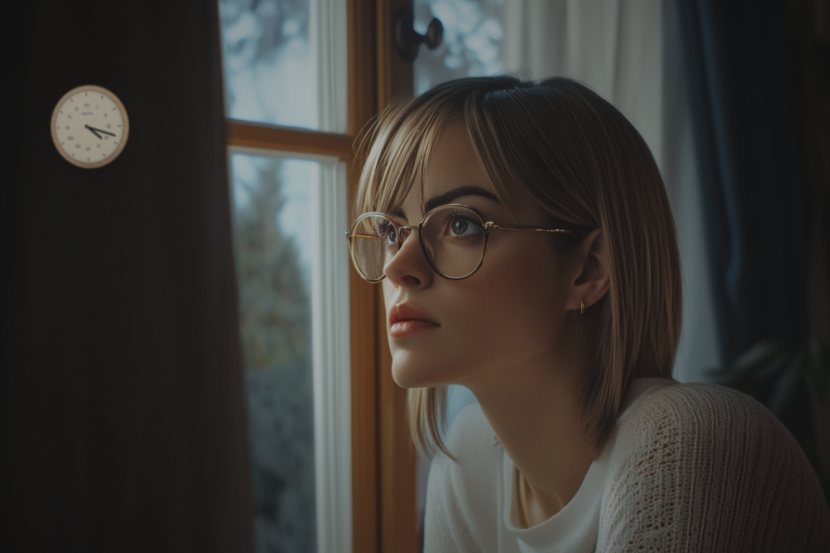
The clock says 4:18
